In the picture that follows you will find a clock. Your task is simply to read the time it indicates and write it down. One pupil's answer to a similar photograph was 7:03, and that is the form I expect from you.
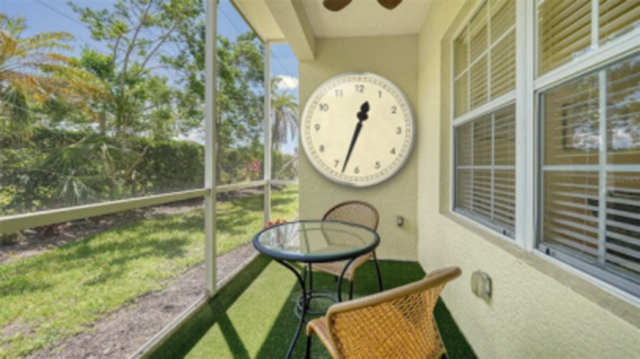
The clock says 12:33
